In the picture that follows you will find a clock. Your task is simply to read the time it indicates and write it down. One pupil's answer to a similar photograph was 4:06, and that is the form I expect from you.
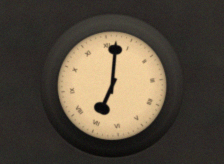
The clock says 7:02
